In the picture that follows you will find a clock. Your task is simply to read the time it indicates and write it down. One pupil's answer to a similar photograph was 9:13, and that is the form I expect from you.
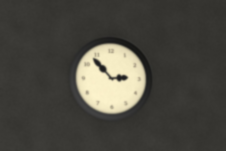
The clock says 2:53
